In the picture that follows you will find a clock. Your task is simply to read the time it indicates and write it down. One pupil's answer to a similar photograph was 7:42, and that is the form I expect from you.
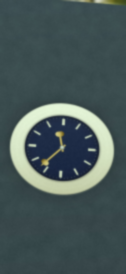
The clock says 11:37
